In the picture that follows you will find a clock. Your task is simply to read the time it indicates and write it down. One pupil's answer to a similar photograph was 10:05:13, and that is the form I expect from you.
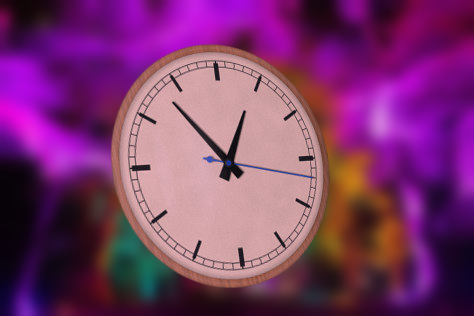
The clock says 12:53:17
